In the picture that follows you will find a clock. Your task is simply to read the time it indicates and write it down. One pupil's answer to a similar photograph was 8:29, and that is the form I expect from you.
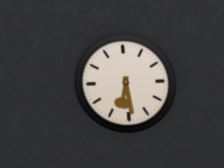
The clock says 6:29
